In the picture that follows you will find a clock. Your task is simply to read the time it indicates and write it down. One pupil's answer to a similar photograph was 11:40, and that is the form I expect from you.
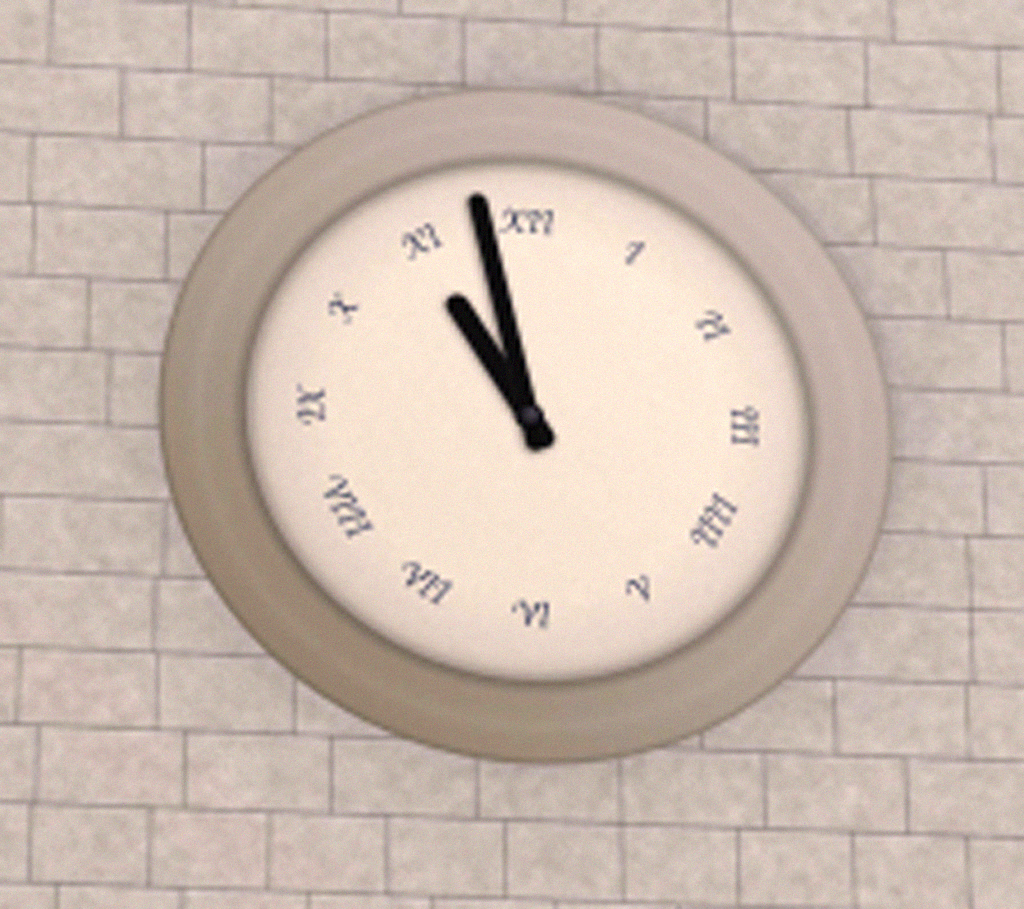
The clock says 10:58
